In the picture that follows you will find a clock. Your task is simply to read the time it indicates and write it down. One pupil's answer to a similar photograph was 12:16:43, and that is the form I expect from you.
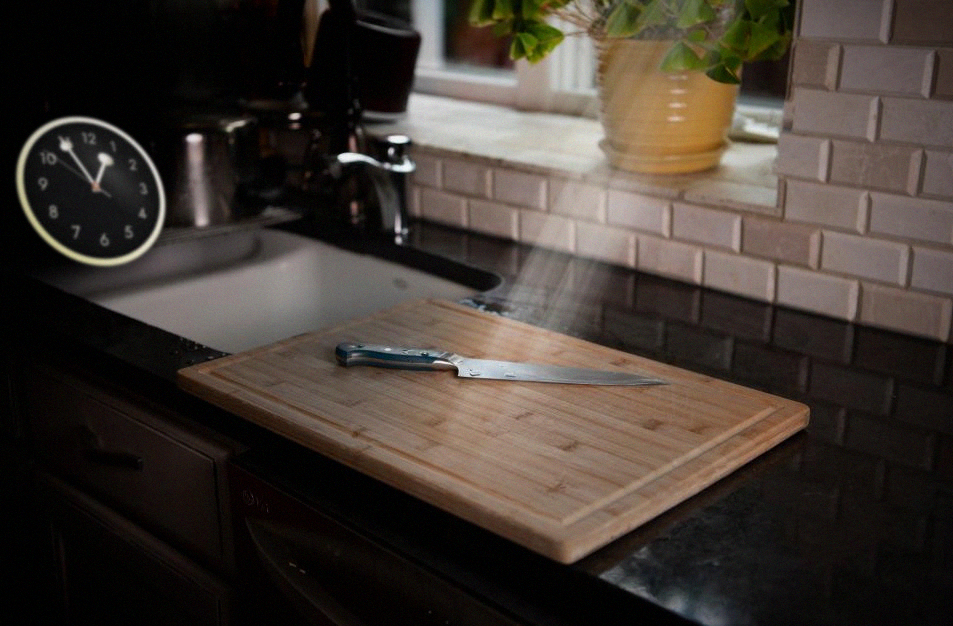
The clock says 12:54:51
